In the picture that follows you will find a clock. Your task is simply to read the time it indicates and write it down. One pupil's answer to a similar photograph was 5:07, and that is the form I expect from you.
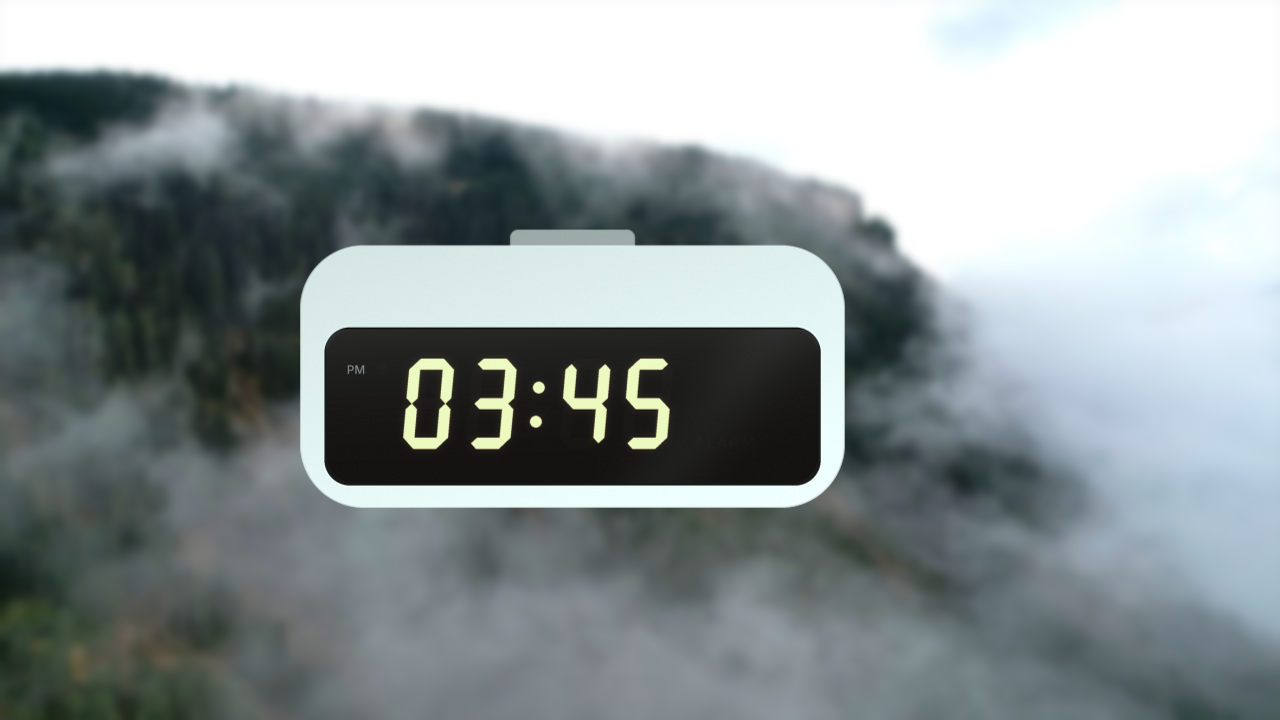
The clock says 3:45
